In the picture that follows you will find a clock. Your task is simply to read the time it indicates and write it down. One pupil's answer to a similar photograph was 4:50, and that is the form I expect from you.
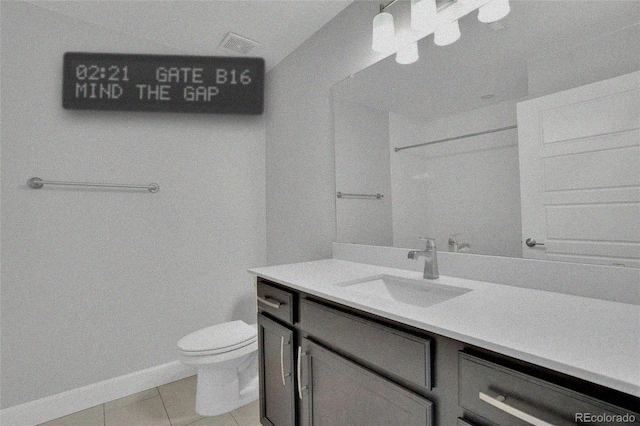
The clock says 2:21
